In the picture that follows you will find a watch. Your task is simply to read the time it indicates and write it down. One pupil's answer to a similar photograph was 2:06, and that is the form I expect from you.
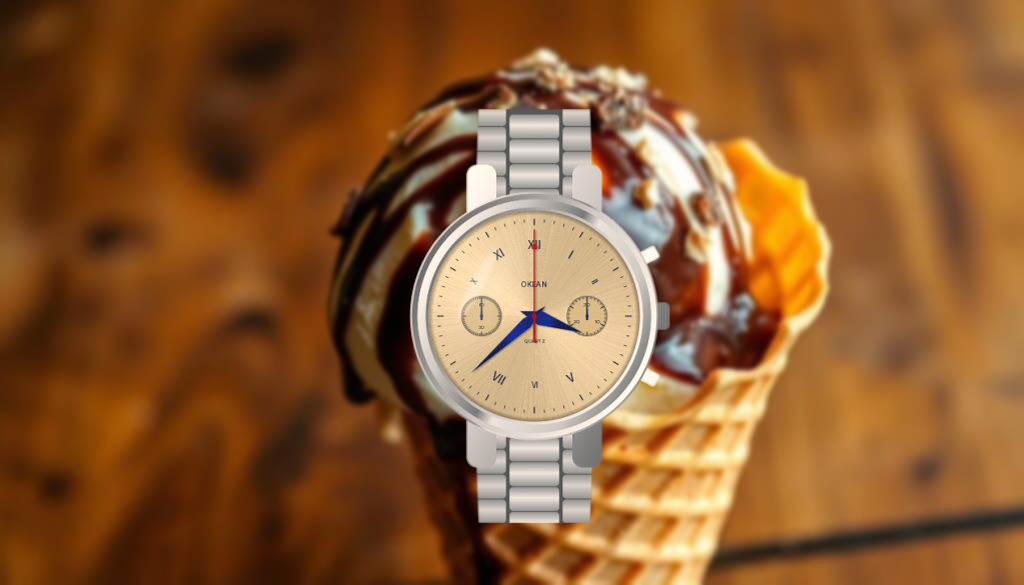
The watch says 3:38
